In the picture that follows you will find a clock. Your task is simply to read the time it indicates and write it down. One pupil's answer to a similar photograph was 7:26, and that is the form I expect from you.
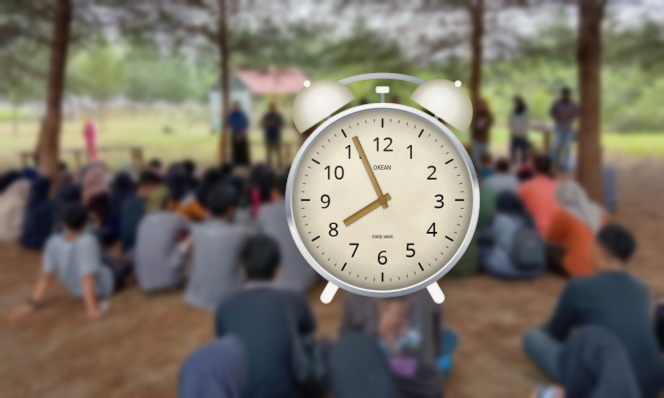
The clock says 7:56
